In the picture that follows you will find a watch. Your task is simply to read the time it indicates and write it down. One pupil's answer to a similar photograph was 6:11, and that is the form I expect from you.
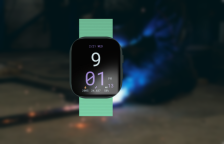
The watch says 9:01
